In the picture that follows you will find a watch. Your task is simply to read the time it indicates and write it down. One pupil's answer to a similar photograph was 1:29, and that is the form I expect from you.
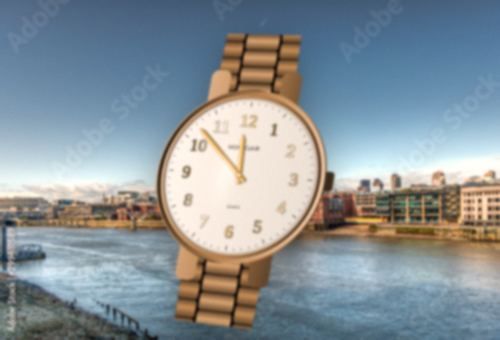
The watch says 11:52
